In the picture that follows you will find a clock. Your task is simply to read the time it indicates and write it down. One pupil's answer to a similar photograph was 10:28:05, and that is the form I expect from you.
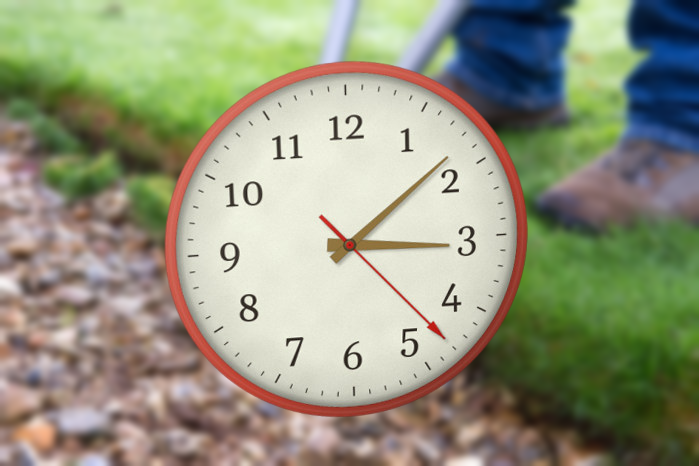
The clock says 3:08:23
